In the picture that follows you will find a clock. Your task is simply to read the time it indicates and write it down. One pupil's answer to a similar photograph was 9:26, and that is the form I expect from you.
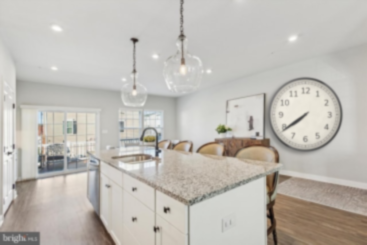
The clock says 7:39
